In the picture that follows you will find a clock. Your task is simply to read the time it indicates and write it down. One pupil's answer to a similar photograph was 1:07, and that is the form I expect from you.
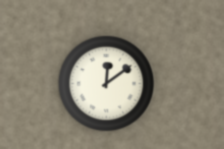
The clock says 12:09
